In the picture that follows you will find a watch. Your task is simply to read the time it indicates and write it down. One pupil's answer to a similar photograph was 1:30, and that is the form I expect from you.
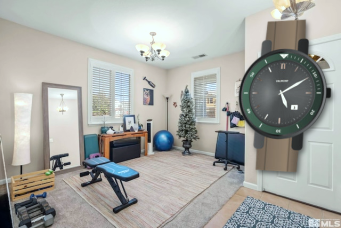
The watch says 5:10
